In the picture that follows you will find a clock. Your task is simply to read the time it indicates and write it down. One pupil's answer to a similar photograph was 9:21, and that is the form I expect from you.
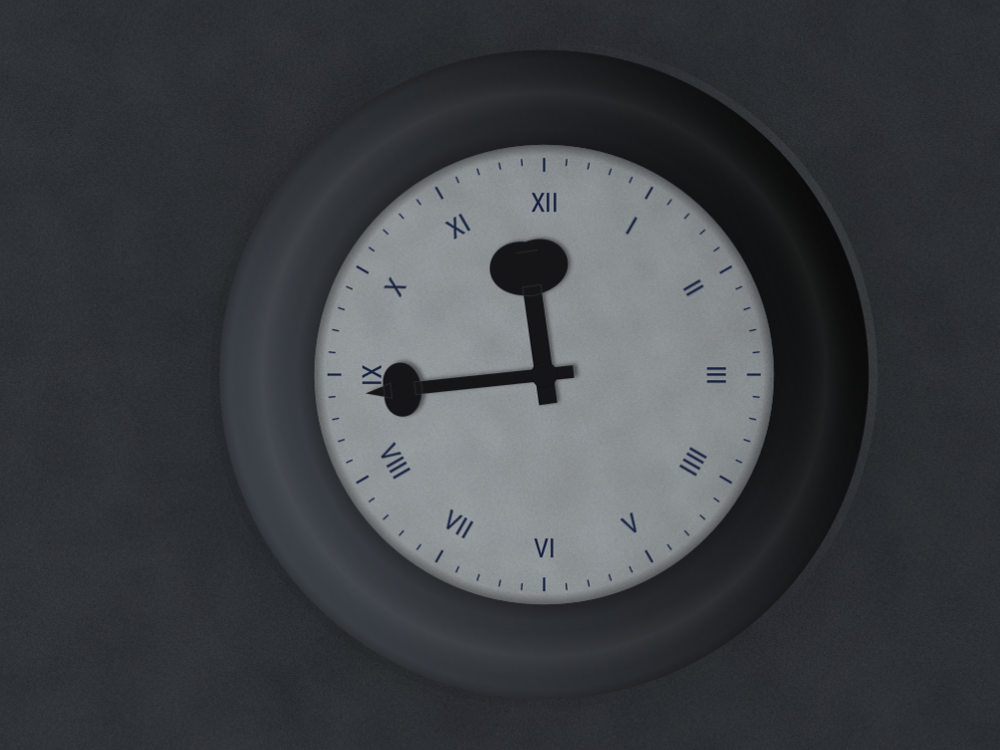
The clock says 11:44
